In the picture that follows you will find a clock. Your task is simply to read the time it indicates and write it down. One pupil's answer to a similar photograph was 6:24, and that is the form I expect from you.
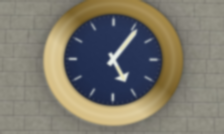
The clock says 5:06
